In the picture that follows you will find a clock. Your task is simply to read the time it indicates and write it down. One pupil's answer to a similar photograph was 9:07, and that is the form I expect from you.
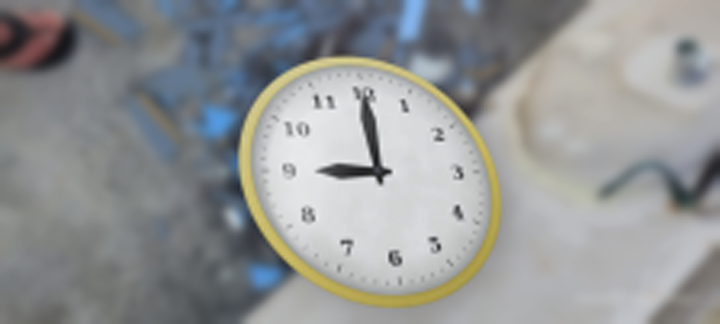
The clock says 9:00
